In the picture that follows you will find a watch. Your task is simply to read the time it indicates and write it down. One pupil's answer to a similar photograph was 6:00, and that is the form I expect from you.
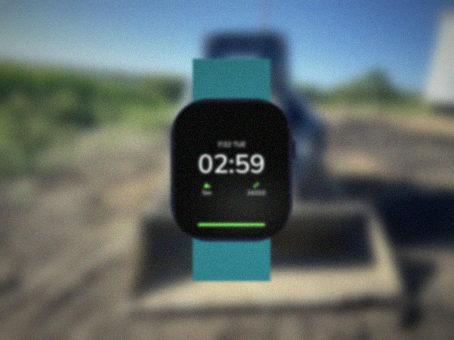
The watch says 2:59
